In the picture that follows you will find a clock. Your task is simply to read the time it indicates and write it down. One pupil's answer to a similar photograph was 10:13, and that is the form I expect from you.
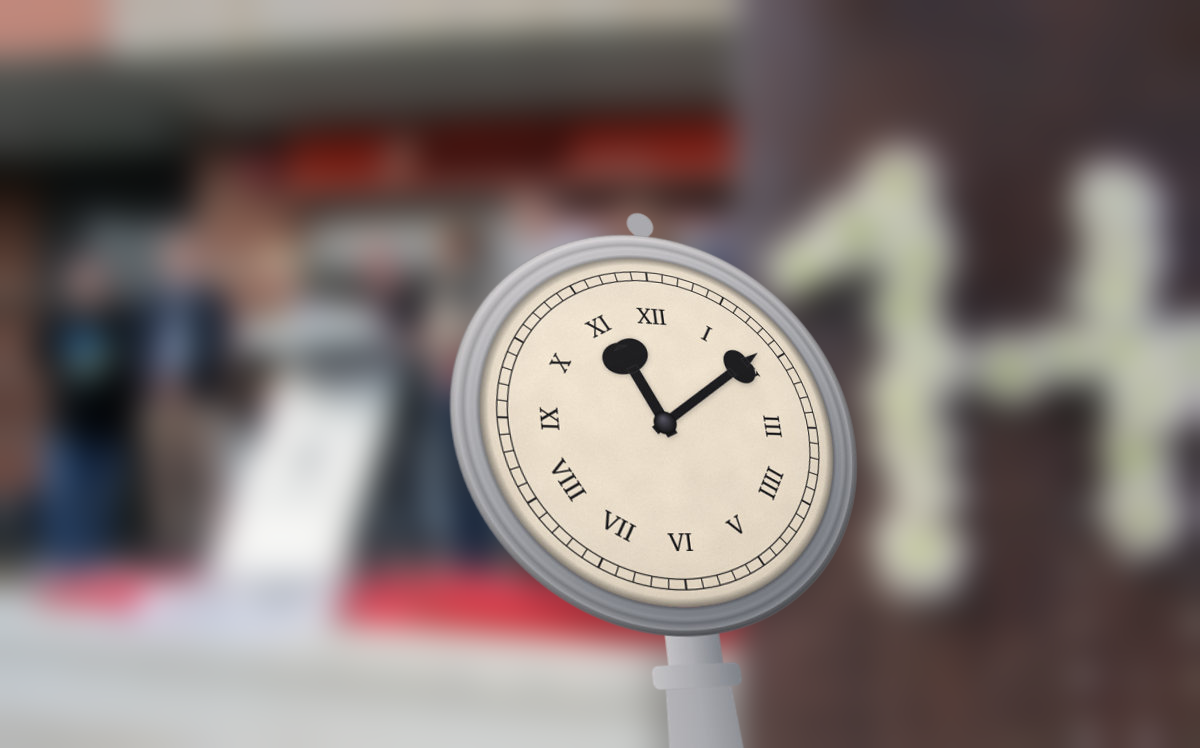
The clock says 11:09
